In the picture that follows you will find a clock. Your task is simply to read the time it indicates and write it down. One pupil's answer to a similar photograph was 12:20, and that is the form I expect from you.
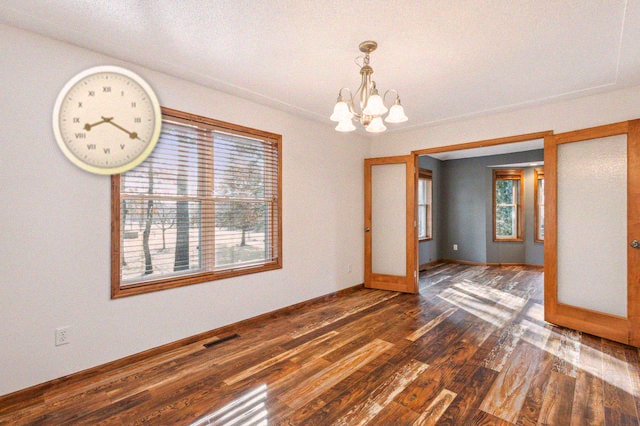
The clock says 8:20
